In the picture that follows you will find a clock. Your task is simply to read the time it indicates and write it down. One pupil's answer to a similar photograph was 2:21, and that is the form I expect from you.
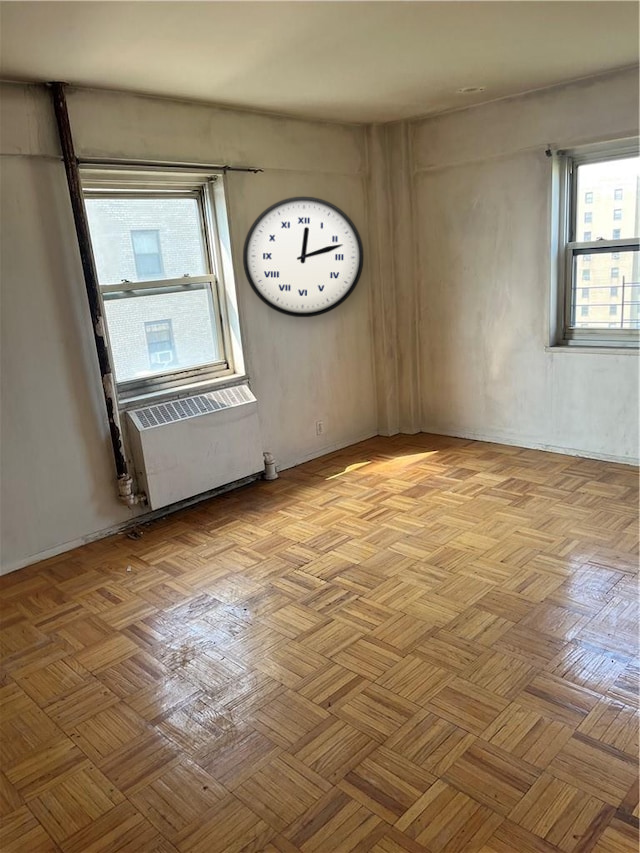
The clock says 12:12
